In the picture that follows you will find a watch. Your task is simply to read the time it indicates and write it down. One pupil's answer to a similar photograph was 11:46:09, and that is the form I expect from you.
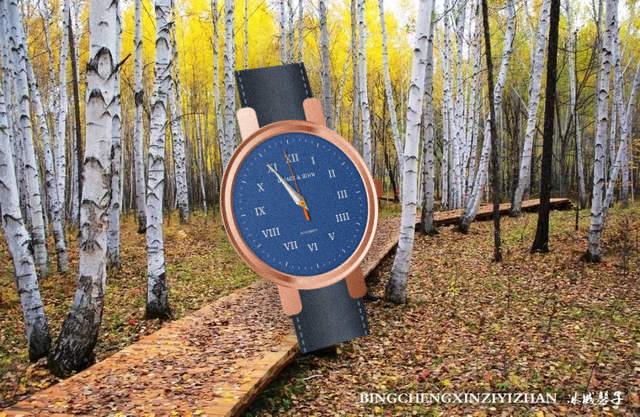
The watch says 10:54:59
